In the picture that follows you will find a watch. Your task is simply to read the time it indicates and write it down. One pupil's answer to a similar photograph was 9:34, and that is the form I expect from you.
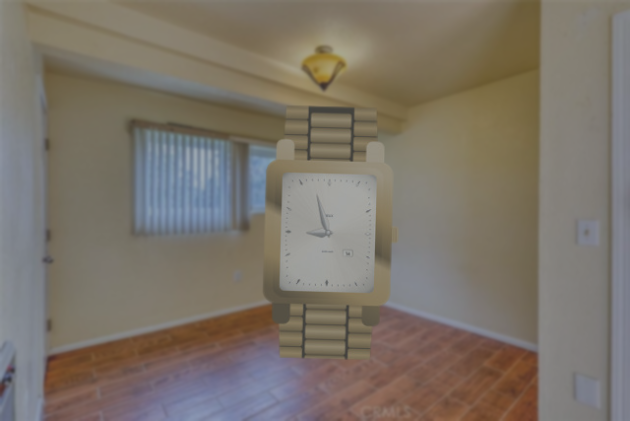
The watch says 8:57
